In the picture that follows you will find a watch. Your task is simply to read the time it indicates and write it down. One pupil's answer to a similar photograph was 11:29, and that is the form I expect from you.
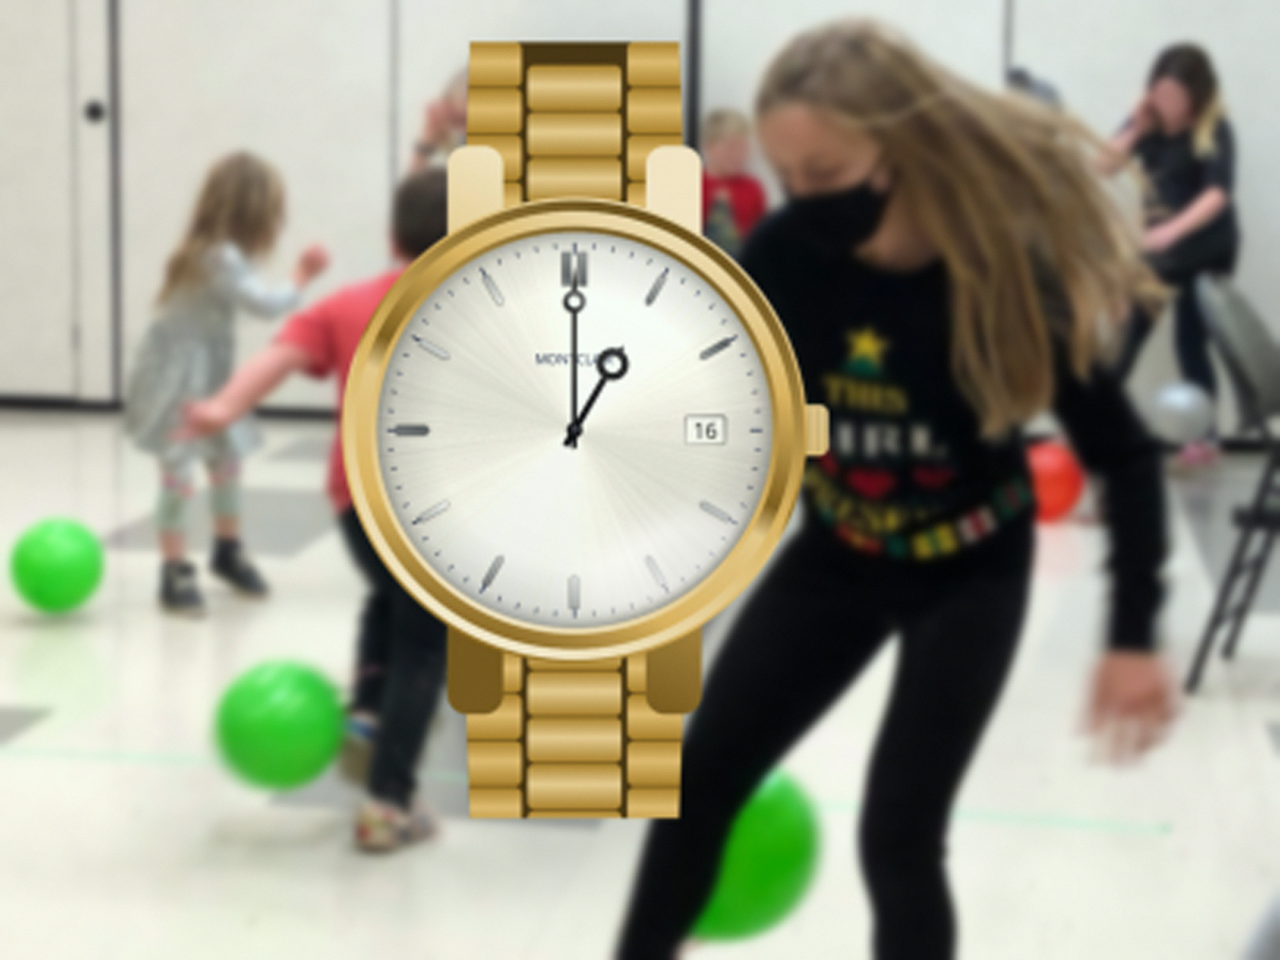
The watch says 1:00
